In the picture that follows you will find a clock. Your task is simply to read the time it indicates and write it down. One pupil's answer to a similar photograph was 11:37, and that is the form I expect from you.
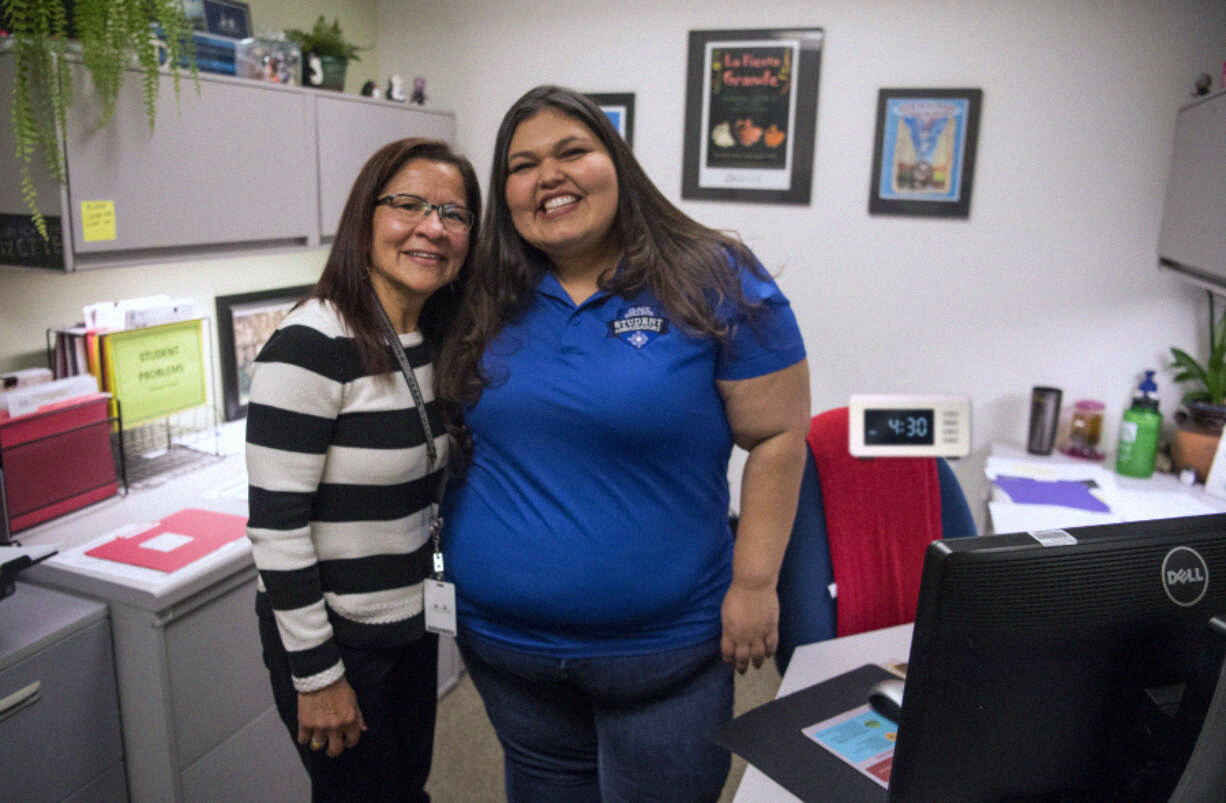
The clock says 4:30
